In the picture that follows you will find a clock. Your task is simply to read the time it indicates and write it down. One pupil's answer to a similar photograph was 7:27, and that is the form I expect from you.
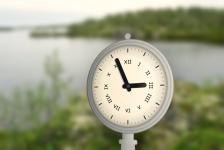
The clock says 2:56
